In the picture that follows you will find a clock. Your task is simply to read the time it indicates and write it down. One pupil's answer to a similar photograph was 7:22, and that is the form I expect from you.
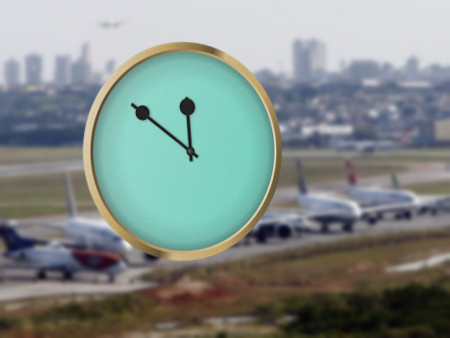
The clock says 11:51
